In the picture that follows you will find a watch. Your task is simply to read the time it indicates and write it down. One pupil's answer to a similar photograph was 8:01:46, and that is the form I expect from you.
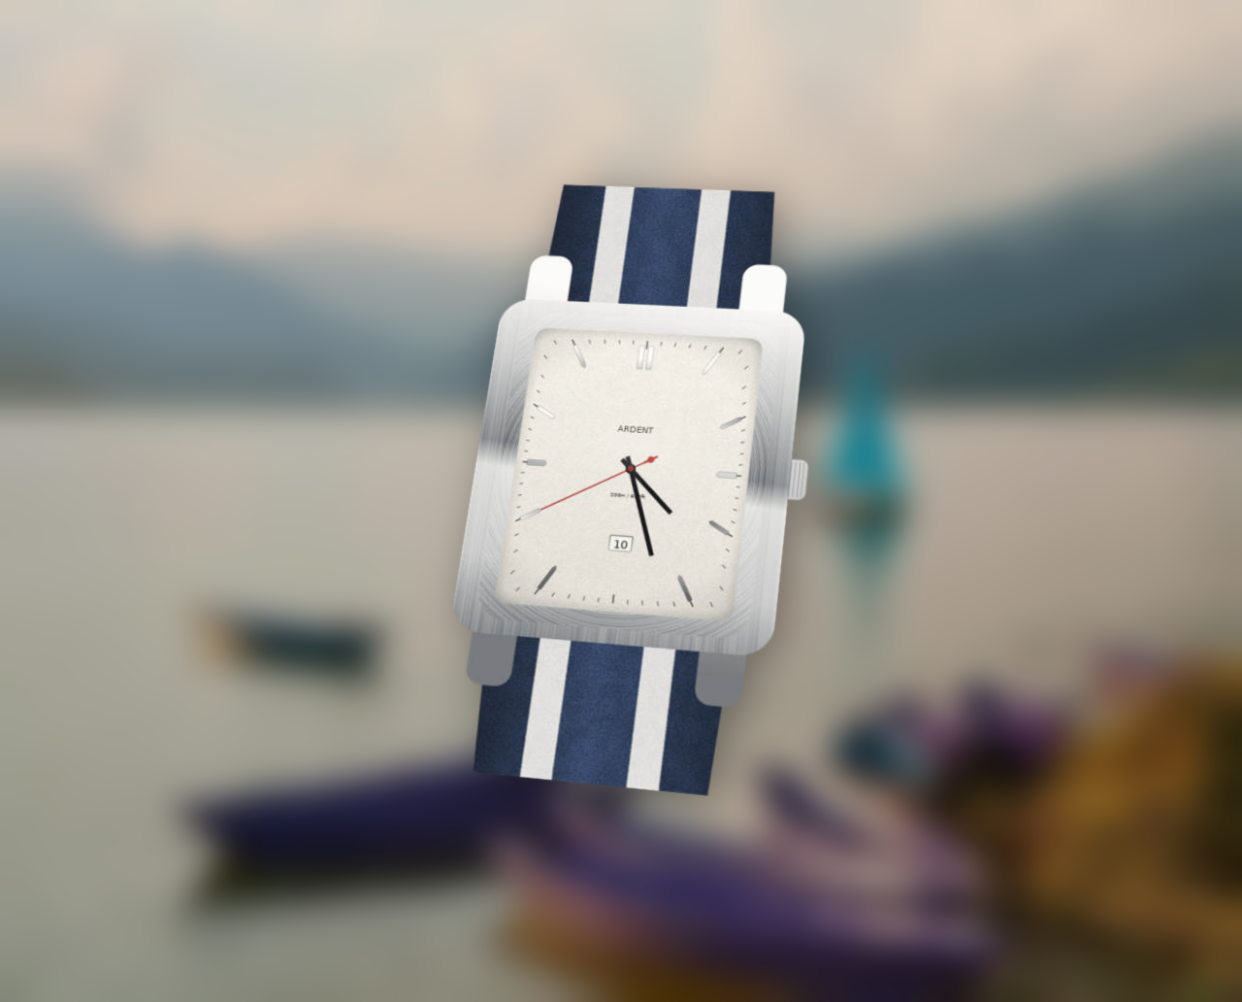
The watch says 4:26:40
